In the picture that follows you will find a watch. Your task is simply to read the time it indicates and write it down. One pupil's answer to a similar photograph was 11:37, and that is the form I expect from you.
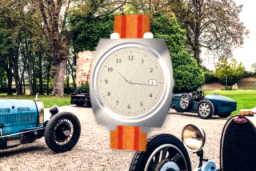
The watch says 10:16
